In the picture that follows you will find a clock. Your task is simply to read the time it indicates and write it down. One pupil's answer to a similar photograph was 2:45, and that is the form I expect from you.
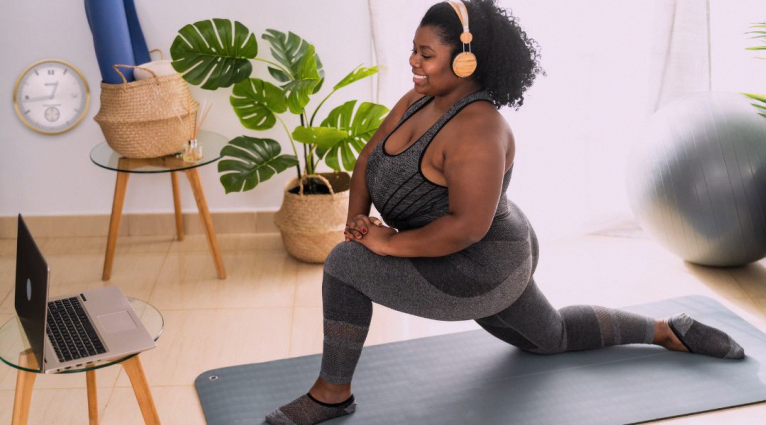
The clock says 12:44
